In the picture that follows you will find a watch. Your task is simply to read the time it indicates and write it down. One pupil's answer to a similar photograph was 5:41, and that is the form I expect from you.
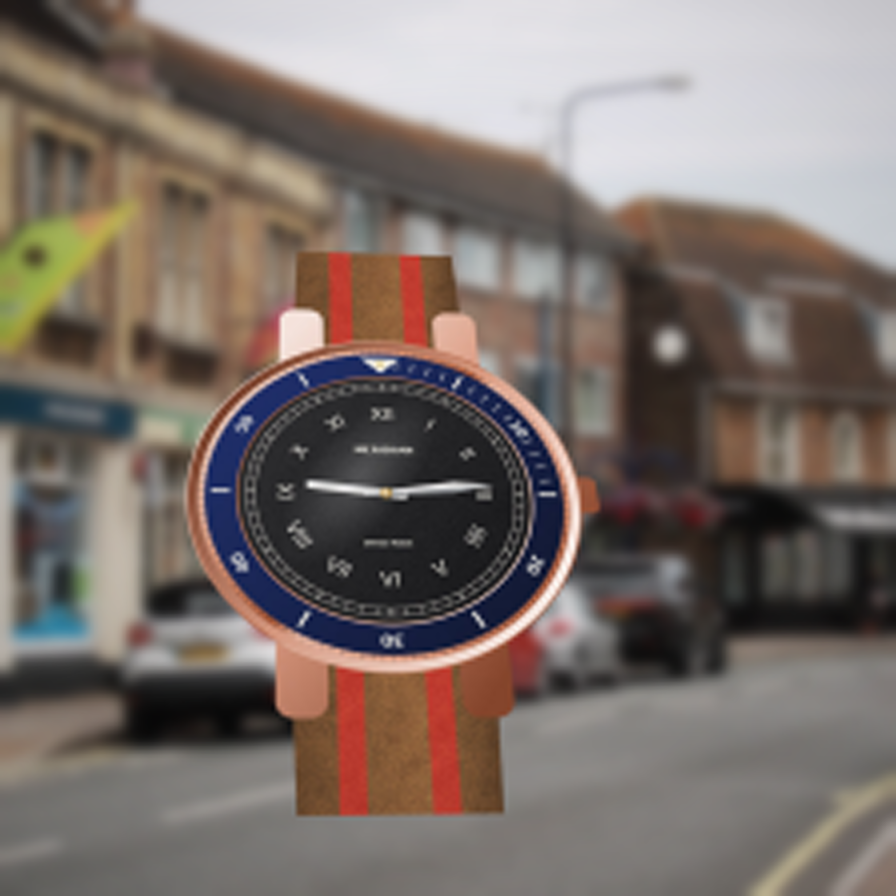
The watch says 9:14
